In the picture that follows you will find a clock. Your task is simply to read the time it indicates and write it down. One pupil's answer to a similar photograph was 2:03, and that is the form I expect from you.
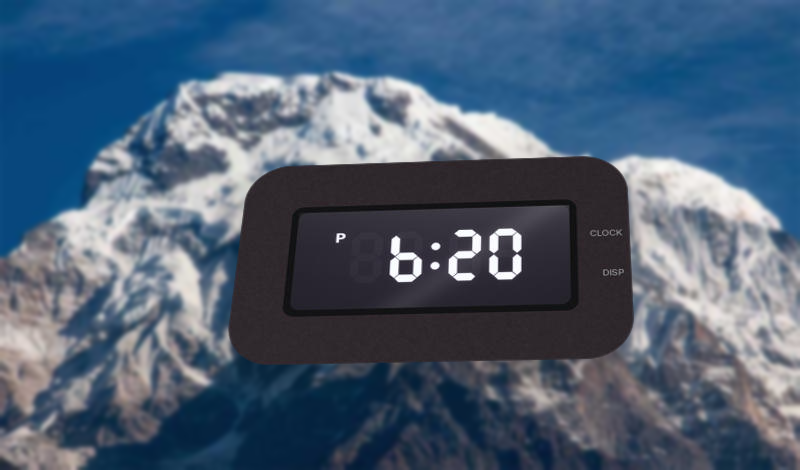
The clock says 6:20
